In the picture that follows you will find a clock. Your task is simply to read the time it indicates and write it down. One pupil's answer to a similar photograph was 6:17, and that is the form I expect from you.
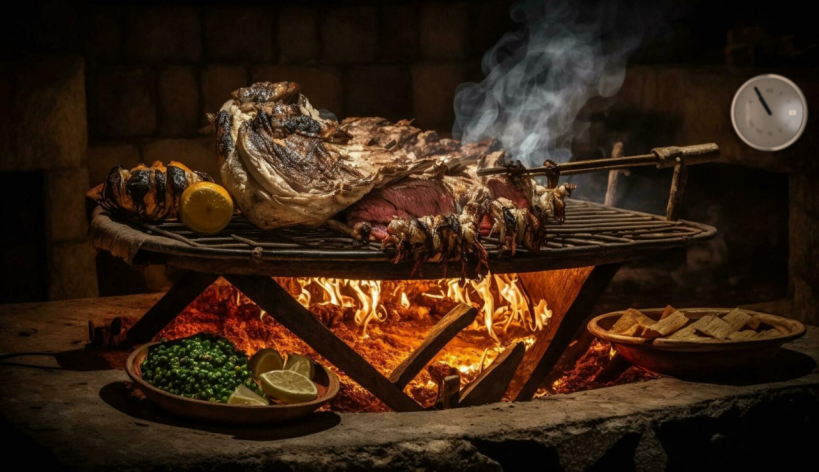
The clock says 10:55
